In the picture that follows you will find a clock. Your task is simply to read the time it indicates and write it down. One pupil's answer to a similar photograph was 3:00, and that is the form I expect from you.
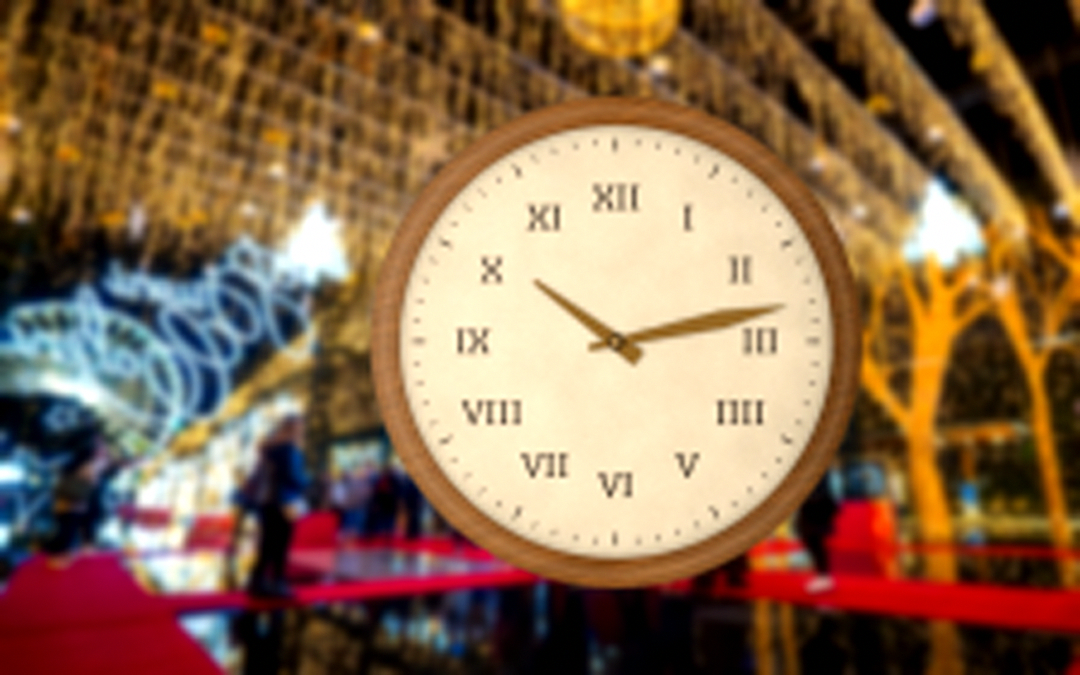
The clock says 10:13
